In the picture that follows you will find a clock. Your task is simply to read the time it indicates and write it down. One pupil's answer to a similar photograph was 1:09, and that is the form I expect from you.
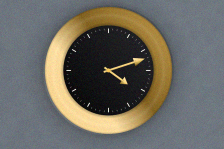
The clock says 4:12
